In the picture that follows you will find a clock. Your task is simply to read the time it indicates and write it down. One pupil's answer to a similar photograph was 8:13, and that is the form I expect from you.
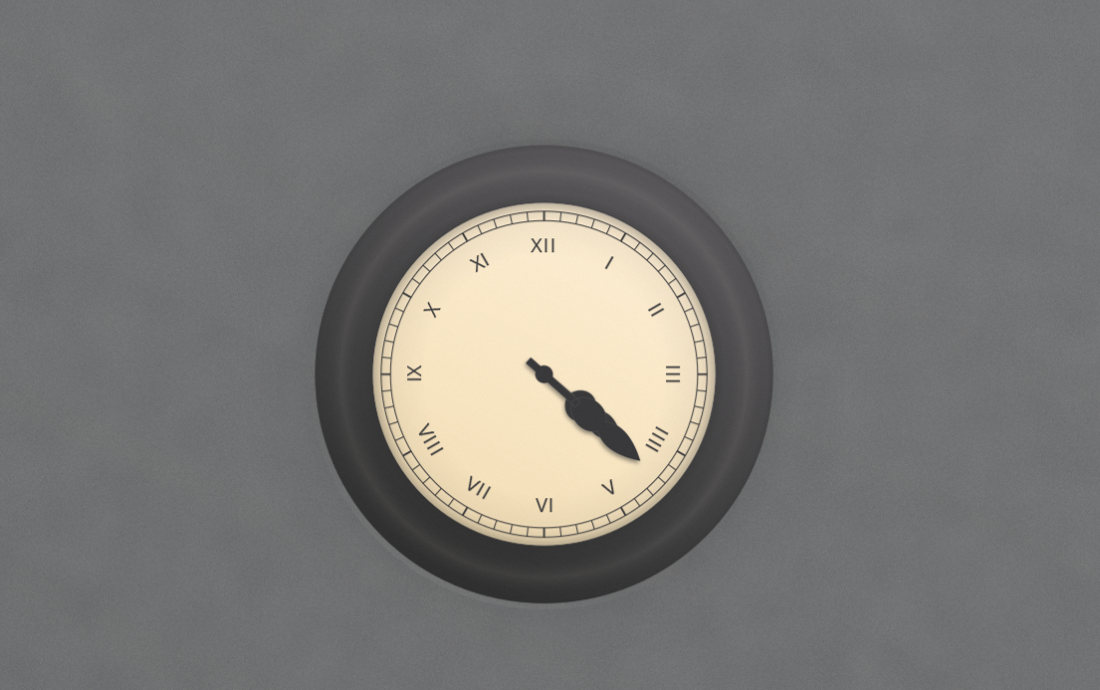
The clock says 4:22
